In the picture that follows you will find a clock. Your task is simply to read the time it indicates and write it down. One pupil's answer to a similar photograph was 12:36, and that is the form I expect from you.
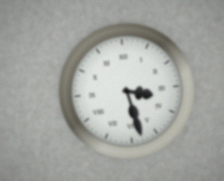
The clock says 3:28
